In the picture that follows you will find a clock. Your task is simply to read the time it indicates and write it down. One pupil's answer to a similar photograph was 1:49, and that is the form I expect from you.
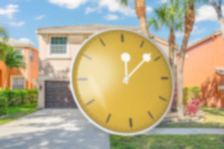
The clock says 12:08
